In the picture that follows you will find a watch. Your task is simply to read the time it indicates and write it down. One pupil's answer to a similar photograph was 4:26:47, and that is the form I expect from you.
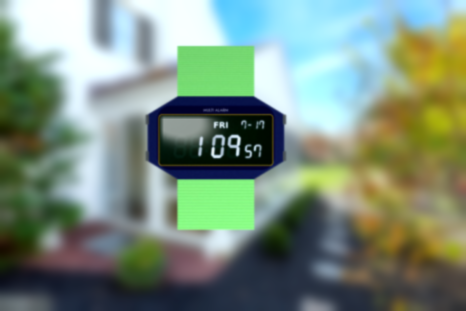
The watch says 1:09:57
